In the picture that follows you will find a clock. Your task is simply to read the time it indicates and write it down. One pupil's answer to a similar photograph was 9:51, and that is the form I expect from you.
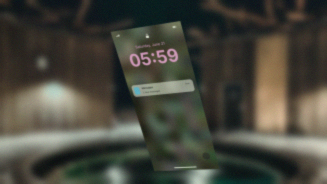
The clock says 5:59
